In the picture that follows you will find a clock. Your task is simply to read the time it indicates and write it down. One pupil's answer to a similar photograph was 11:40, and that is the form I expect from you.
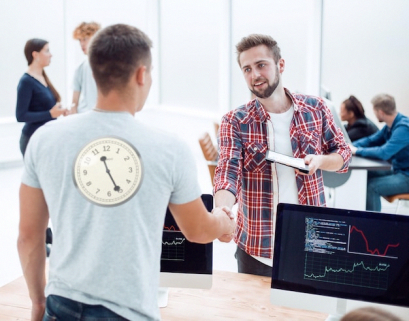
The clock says 11:26
